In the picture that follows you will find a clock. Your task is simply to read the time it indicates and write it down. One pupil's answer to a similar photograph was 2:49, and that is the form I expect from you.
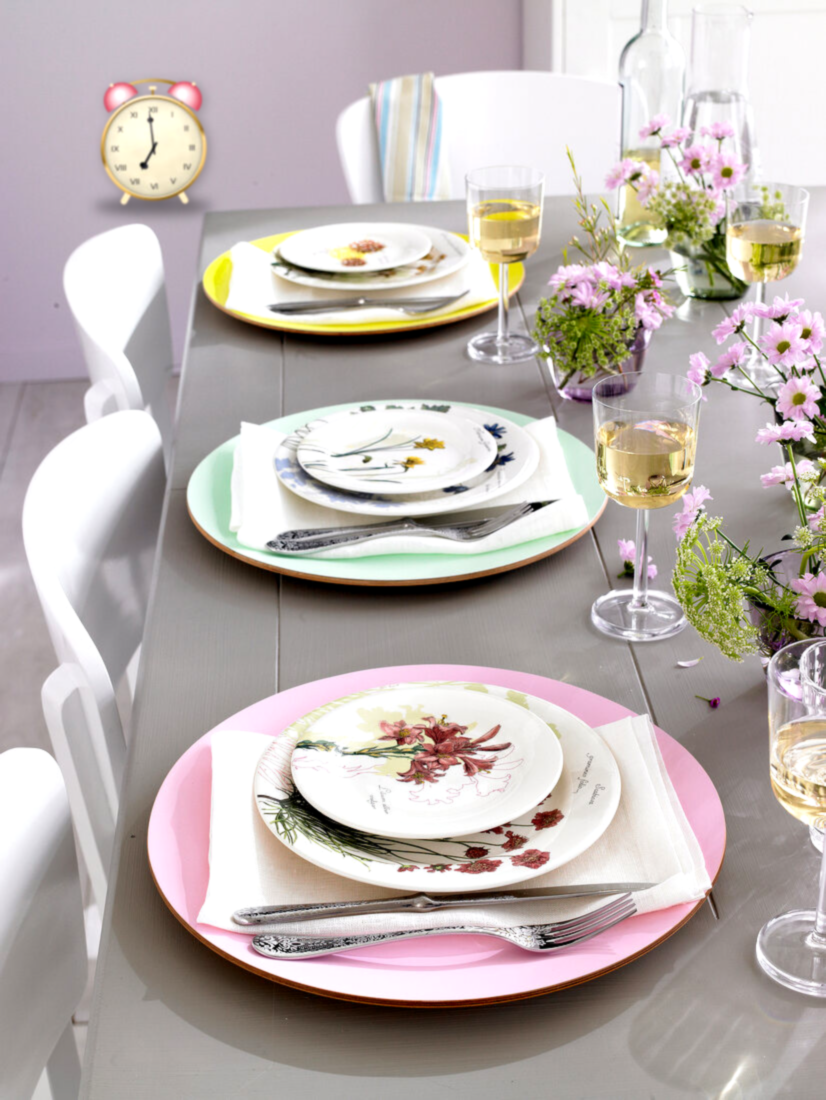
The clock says 6:59
